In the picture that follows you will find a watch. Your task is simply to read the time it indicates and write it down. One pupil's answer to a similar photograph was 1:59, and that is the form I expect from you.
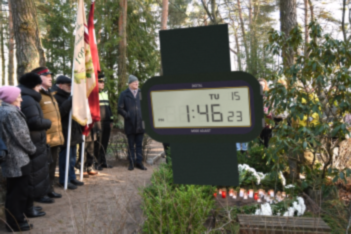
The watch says 1:46
